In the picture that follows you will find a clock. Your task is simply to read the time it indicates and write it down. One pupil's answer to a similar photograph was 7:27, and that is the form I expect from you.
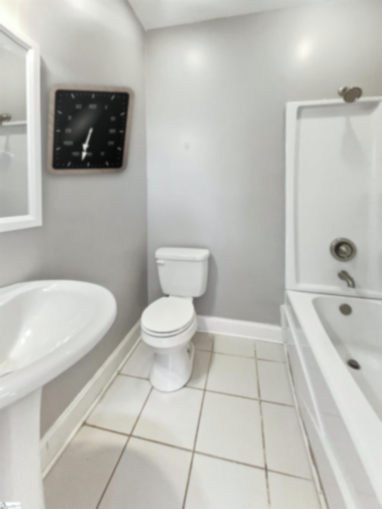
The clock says 6:32
